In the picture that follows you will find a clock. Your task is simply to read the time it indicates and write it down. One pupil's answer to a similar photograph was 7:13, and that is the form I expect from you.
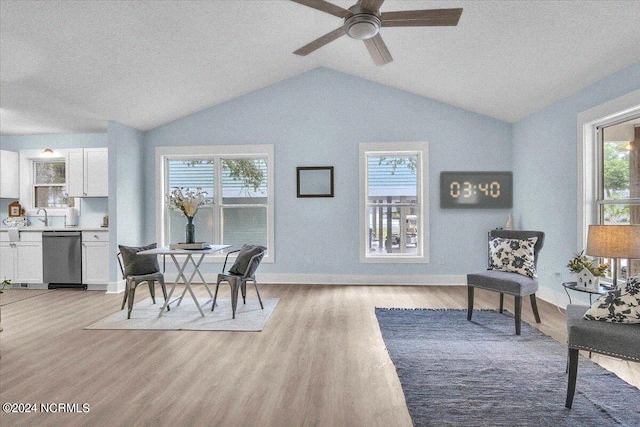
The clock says 3:40
